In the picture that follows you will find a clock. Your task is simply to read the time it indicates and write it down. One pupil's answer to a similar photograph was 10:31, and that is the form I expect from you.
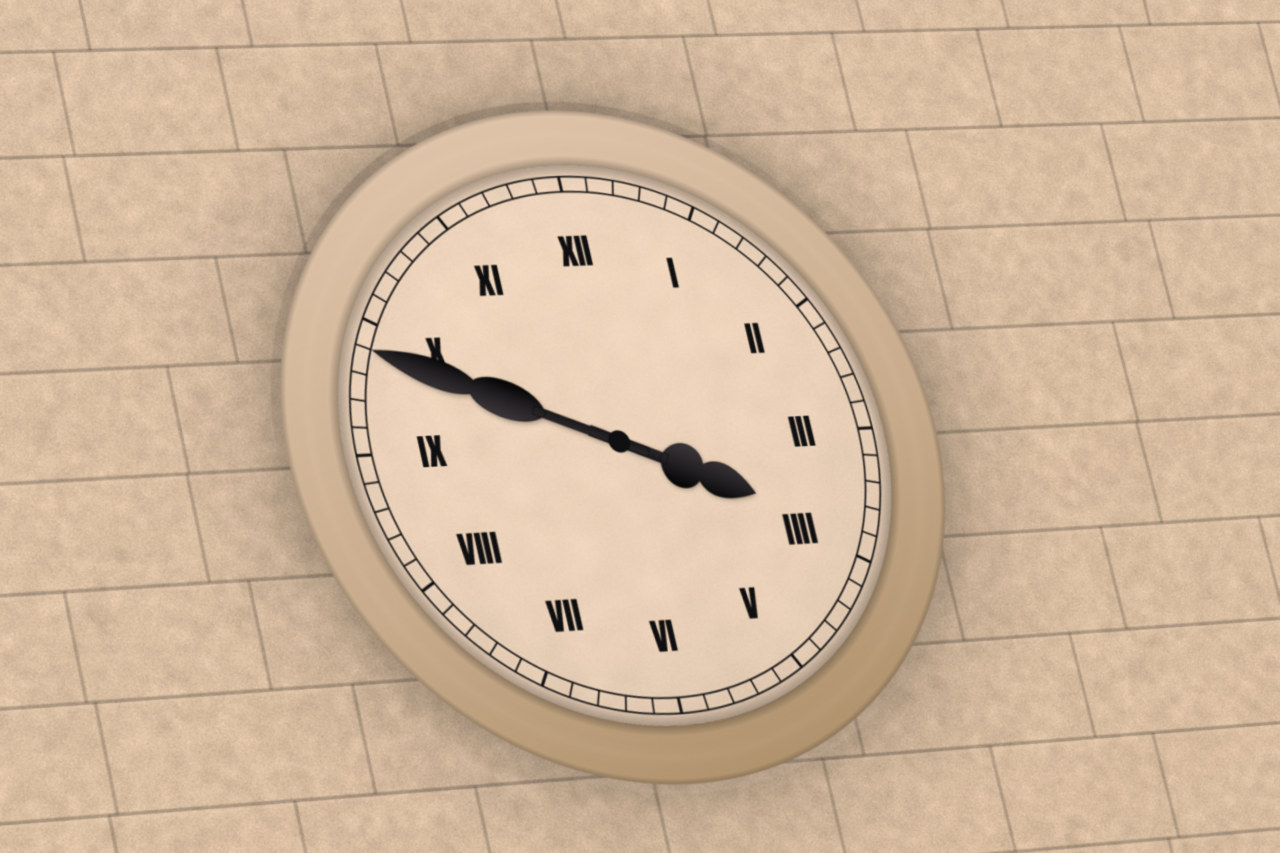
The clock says 3:49
